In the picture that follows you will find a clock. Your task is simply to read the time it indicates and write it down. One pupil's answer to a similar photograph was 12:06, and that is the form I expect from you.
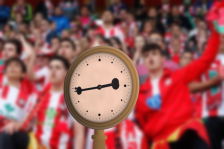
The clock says 2:44
